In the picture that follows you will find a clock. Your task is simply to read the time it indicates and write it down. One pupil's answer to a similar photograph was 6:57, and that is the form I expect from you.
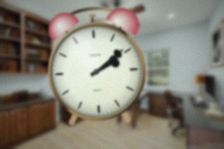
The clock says 2:09
